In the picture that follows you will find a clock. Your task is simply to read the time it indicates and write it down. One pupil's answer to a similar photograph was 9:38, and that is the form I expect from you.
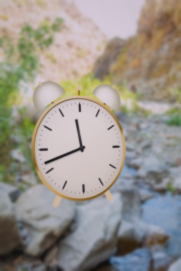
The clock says 11:42
